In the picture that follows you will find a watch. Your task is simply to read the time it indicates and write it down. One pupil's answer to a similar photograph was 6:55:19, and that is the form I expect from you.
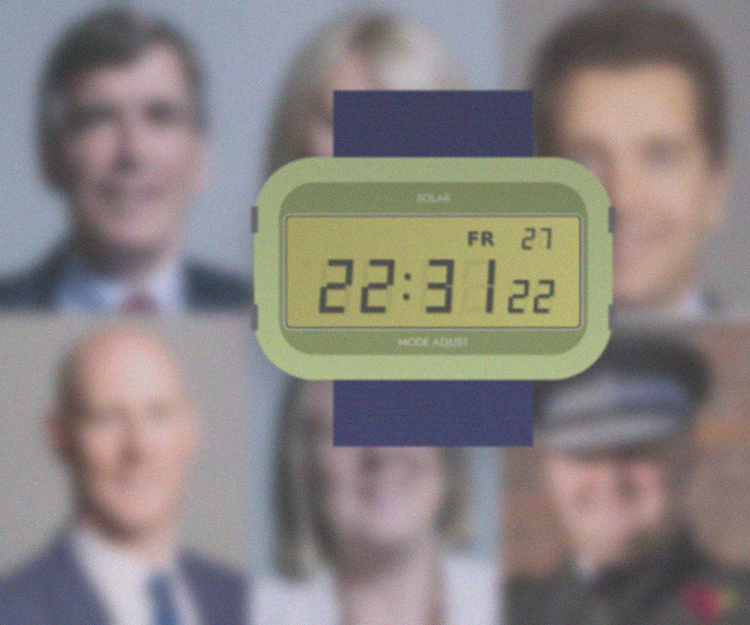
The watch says 22:31:22
